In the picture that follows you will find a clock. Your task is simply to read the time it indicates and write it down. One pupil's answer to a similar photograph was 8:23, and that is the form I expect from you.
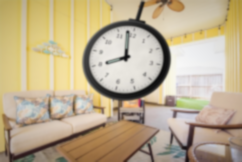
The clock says 7:58
